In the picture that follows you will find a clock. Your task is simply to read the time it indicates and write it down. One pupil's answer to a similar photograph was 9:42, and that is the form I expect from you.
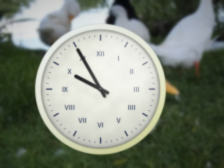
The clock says 9:55
